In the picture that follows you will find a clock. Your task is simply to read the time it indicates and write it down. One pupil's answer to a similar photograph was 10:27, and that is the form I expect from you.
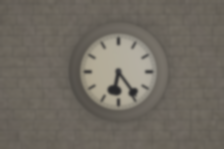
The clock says 6:24
